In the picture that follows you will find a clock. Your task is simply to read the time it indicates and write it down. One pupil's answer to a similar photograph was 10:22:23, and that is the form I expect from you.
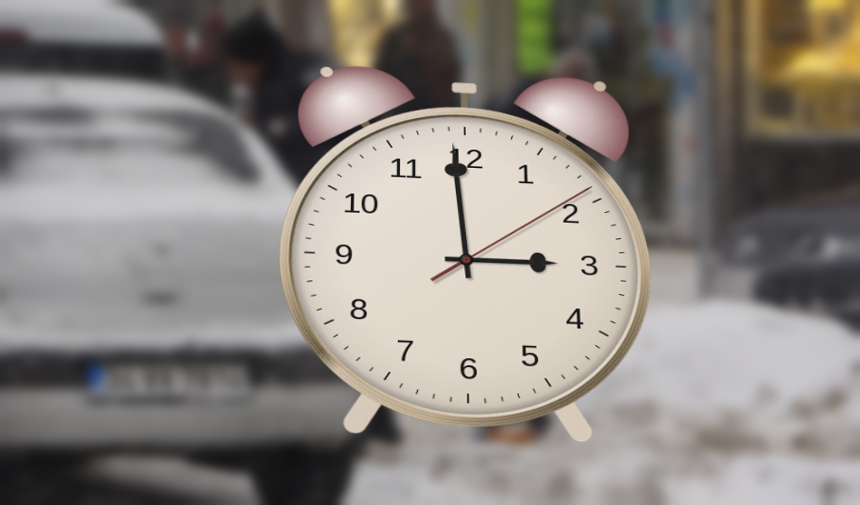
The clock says 2:59:09
